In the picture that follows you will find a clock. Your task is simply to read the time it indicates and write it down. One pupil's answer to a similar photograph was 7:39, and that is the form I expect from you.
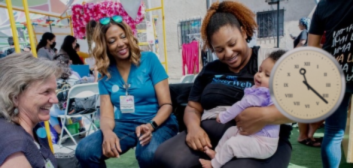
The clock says 11:22
